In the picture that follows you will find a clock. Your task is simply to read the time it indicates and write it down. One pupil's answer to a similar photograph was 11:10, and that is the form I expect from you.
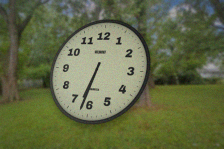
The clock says 6:32
